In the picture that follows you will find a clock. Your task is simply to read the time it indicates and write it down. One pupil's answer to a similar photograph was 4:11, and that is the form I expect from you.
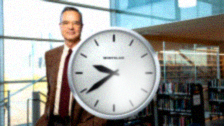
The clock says 9:39
